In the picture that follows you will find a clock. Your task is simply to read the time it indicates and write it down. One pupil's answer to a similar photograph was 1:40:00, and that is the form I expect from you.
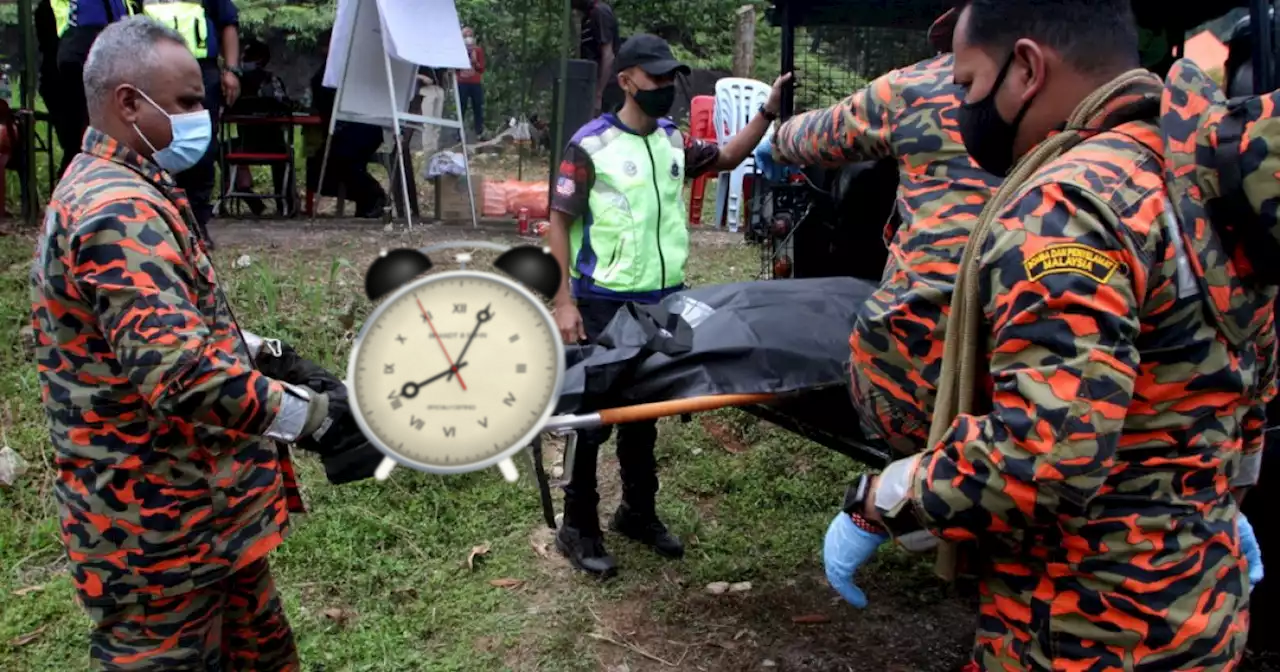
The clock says 8:03:55
